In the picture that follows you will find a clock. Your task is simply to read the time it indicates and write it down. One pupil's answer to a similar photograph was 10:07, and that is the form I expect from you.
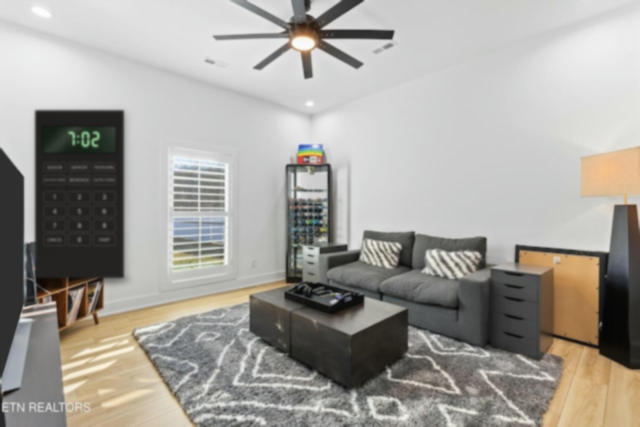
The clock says 7:02
